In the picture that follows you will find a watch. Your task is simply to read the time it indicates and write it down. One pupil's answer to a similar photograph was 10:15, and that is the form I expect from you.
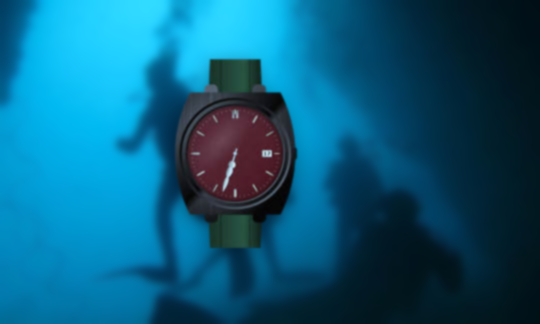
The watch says 6:33
